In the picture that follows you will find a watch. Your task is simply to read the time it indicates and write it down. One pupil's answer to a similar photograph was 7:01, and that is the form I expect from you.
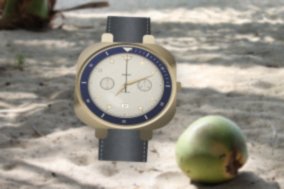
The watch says 7:11
